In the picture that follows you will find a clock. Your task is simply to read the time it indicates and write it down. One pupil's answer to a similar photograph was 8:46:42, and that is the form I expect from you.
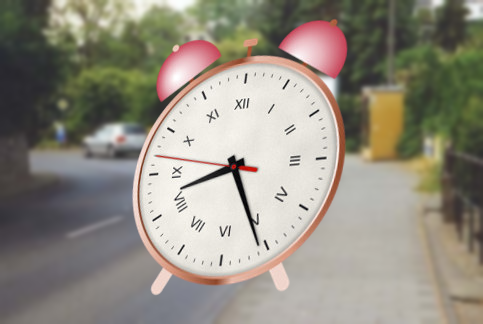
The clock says 8:25:47
